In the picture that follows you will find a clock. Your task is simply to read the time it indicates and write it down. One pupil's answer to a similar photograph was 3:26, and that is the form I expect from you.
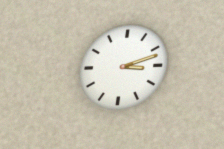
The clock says 3:12
